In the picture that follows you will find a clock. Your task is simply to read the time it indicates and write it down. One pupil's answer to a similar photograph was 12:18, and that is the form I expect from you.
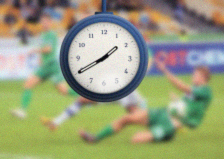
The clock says 1:40
